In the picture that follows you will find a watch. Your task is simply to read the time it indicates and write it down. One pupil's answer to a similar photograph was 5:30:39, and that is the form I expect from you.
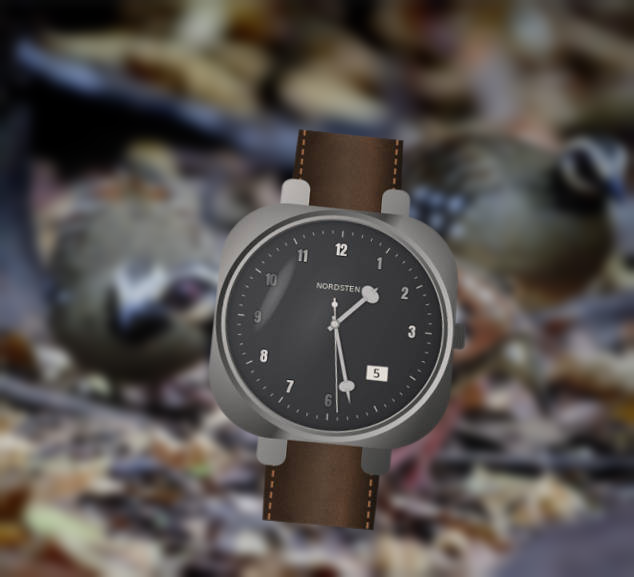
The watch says 1:27:29
